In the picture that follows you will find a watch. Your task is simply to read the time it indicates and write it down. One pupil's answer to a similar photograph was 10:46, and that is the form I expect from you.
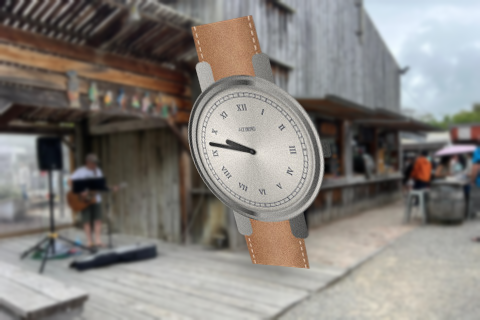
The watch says 9:47
